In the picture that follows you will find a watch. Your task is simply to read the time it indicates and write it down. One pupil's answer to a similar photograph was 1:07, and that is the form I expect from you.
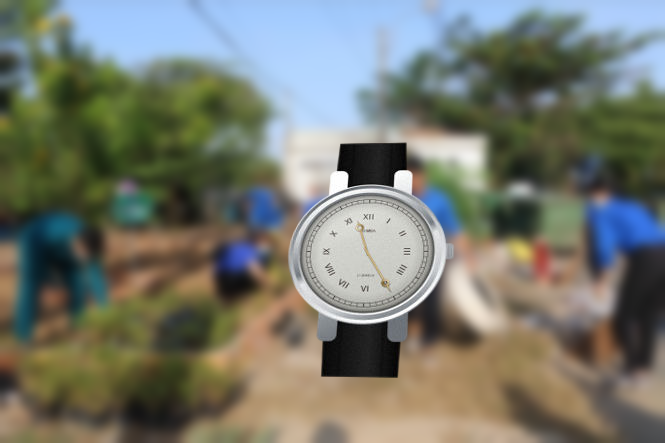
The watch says 11:25
